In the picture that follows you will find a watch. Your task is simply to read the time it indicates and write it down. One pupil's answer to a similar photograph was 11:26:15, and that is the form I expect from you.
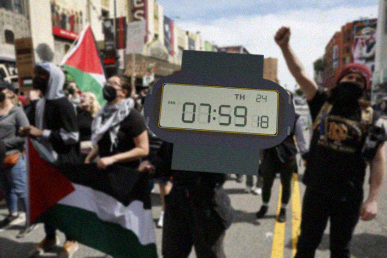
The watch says 7:59:18
